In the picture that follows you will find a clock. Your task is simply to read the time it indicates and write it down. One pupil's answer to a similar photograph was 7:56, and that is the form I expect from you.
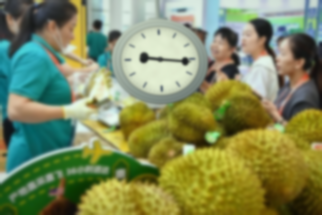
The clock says 9:16
